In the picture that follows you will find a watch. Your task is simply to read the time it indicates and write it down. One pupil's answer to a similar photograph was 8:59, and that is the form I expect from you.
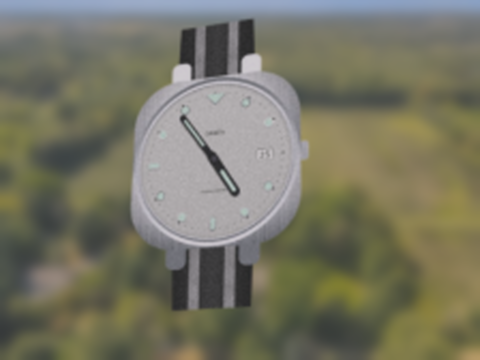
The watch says 4:54
